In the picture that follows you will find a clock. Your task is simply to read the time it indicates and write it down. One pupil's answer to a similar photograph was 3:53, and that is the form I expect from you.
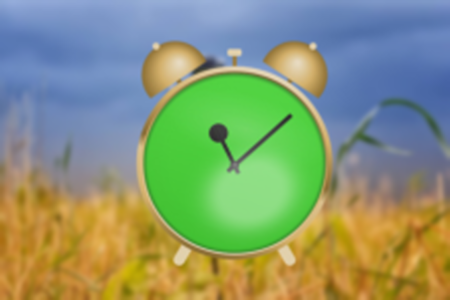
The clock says 11:08
